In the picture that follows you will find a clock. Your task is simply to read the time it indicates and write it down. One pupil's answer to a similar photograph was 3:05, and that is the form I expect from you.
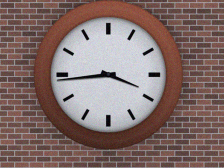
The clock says 3:44
